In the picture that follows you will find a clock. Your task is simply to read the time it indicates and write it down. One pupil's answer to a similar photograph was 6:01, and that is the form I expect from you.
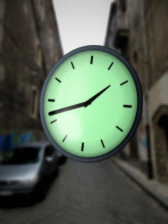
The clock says 1:42
